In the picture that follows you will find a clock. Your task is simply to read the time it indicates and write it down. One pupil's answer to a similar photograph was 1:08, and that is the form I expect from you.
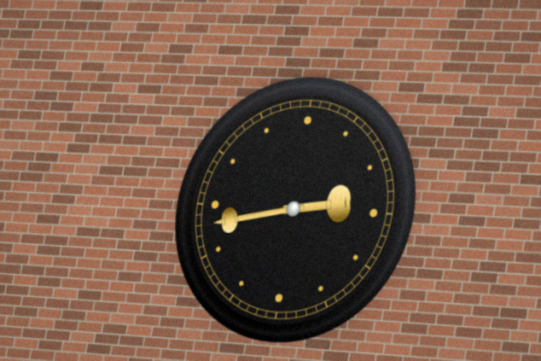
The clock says 2:43
